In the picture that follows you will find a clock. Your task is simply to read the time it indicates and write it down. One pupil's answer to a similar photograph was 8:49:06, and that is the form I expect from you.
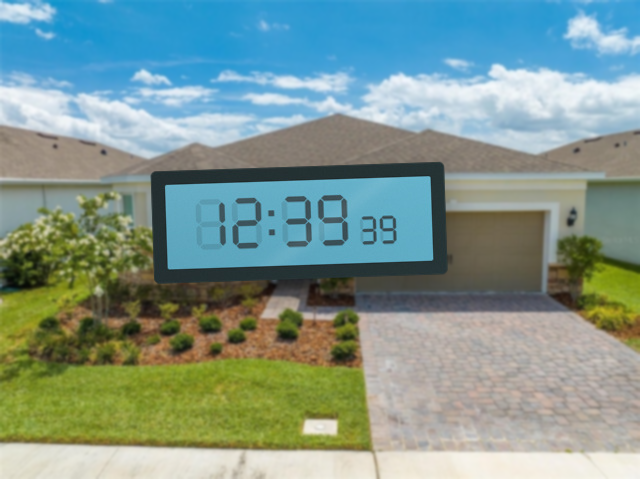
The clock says 12:39:39
